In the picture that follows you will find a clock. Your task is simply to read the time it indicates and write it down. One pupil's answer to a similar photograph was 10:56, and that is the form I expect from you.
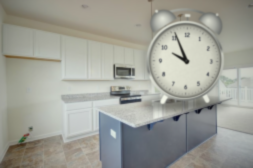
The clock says 9:56
